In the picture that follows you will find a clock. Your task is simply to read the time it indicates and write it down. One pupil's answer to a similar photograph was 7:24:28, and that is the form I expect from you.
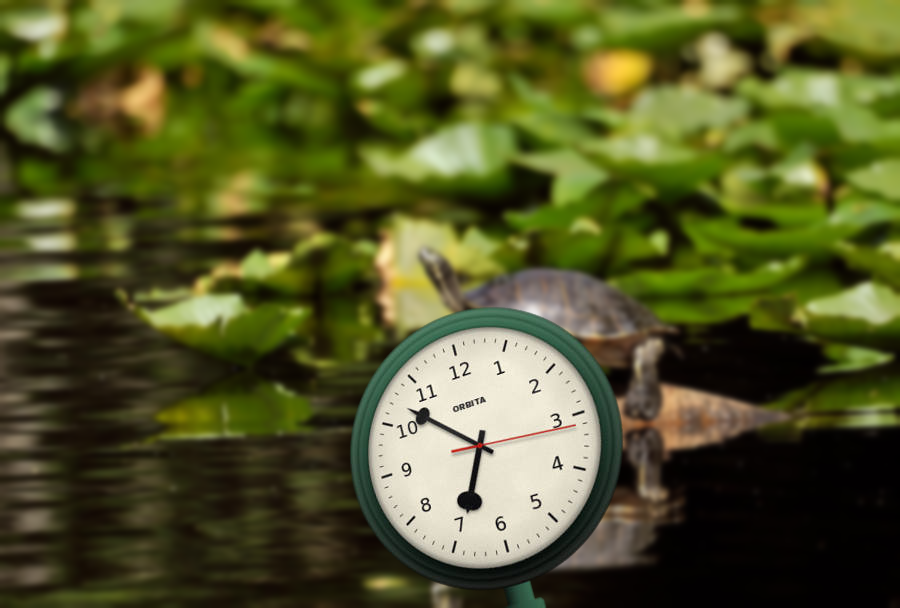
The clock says 6:52:16
